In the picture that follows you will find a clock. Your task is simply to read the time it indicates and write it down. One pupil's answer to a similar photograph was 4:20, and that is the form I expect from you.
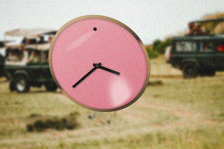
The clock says 3:38
